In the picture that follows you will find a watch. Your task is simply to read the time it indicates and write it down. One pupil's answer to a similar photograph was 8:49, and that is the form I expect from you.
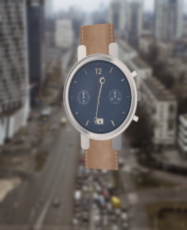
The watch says 12:32
